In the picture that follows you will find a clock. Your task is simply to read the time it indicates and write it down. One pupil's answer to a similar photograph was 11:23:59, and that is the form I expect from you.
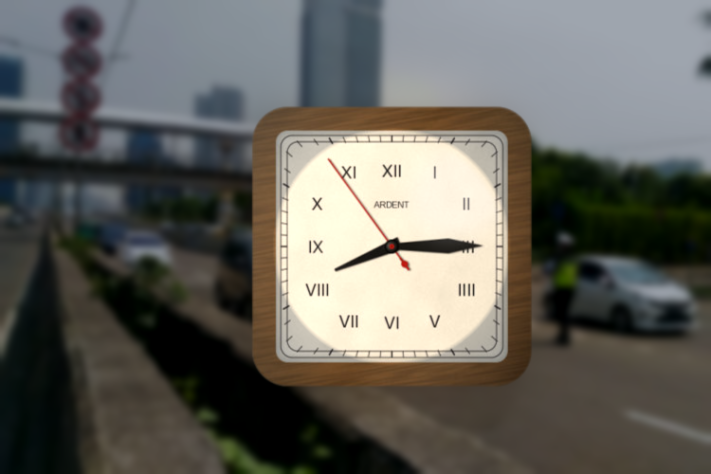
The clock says 8:14:54
